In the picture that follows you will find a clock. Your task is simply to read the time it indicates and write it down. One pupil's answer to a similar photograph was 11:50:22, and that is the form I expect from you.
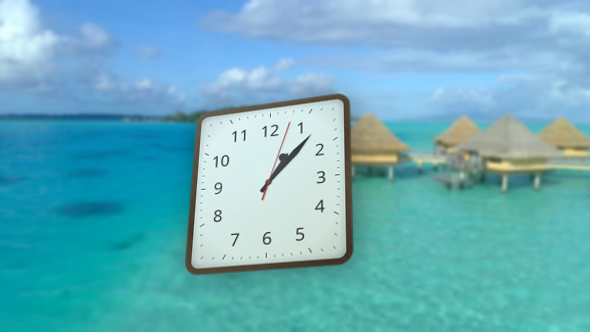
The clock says 1:07:03
